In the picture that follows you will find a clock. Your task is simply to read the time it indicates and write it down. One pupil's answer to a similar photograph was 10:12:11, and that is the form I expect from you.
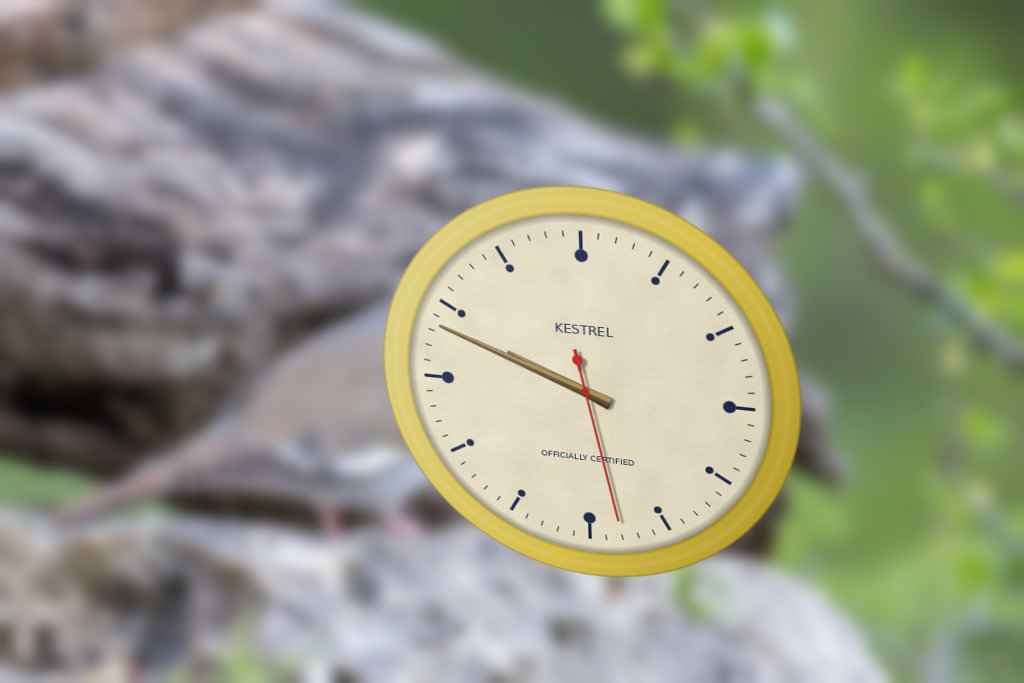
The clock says 9:48:28
